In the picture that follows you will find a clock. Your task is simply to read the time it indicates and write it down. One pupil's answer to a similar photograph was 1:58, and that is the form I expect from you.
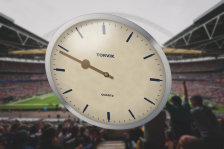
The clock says 9:49
